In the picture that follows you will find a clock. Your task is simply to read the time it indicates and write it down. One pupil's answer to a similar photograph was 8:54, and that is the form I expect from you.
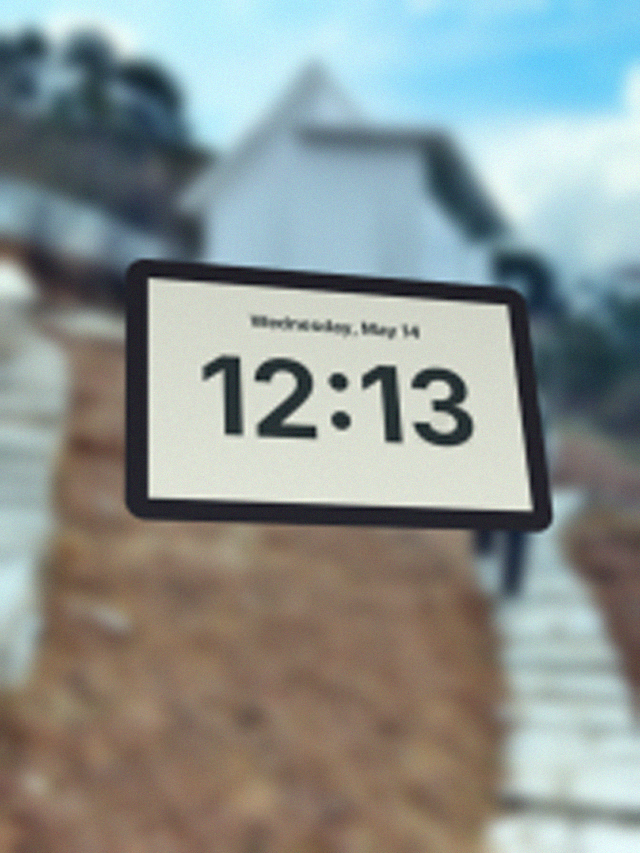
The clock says 12:13
